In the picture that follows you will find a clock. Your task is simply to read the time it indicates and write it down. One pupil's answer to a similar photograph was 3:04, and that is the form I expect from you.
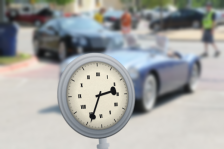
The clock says 2:34
